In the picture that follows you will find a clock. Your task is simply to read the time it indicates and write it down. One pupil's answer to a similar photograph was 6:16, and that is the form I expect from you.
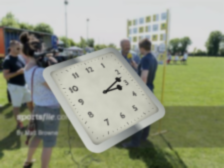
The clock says 3:12
